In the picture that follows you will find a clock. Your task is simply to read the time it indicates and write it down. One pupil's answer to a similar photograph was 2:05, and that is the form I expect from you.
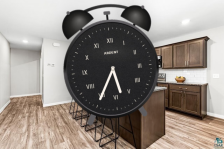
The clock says 5:35
